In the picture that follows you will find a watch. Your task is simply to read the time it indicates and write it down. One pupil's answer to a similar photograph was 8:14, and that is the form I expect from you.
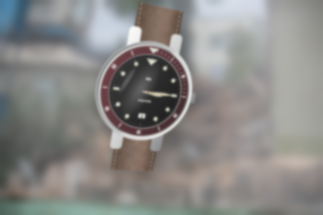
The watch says 3:15
